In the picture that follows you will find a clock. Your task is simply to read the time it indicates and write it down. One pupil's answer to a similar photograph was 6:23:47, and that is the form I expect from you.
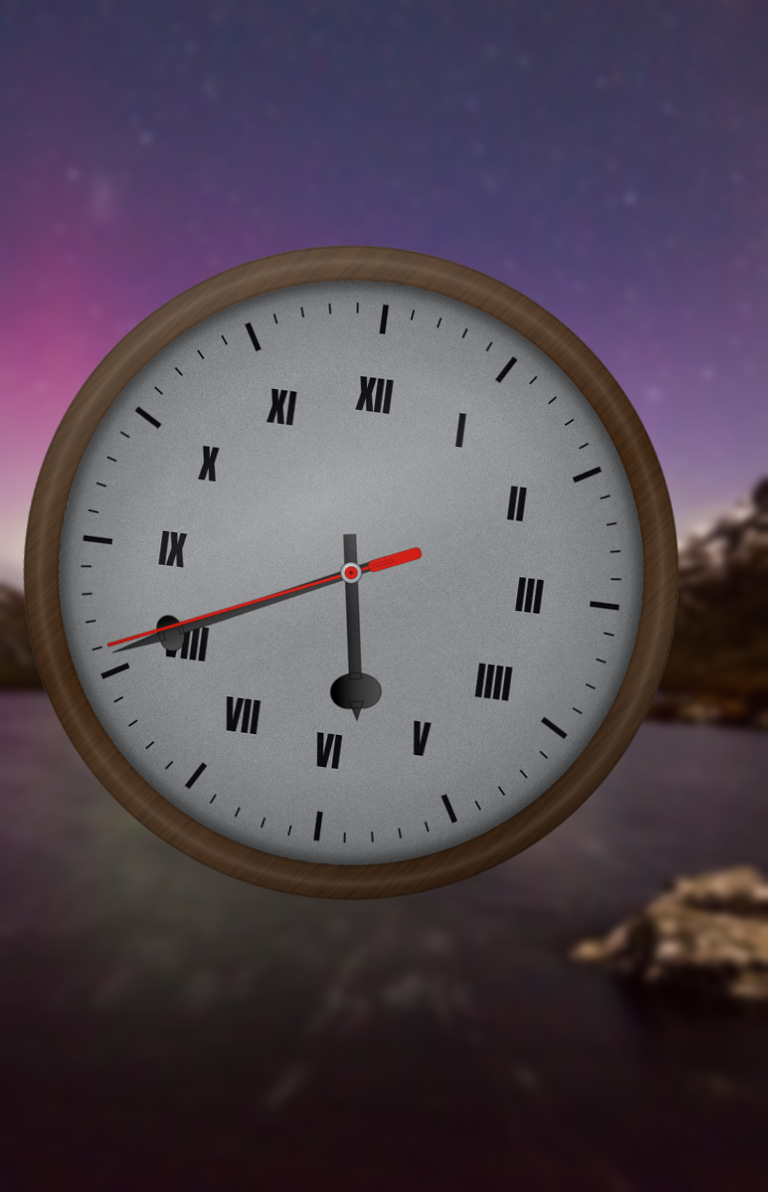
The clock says 5:40:41
